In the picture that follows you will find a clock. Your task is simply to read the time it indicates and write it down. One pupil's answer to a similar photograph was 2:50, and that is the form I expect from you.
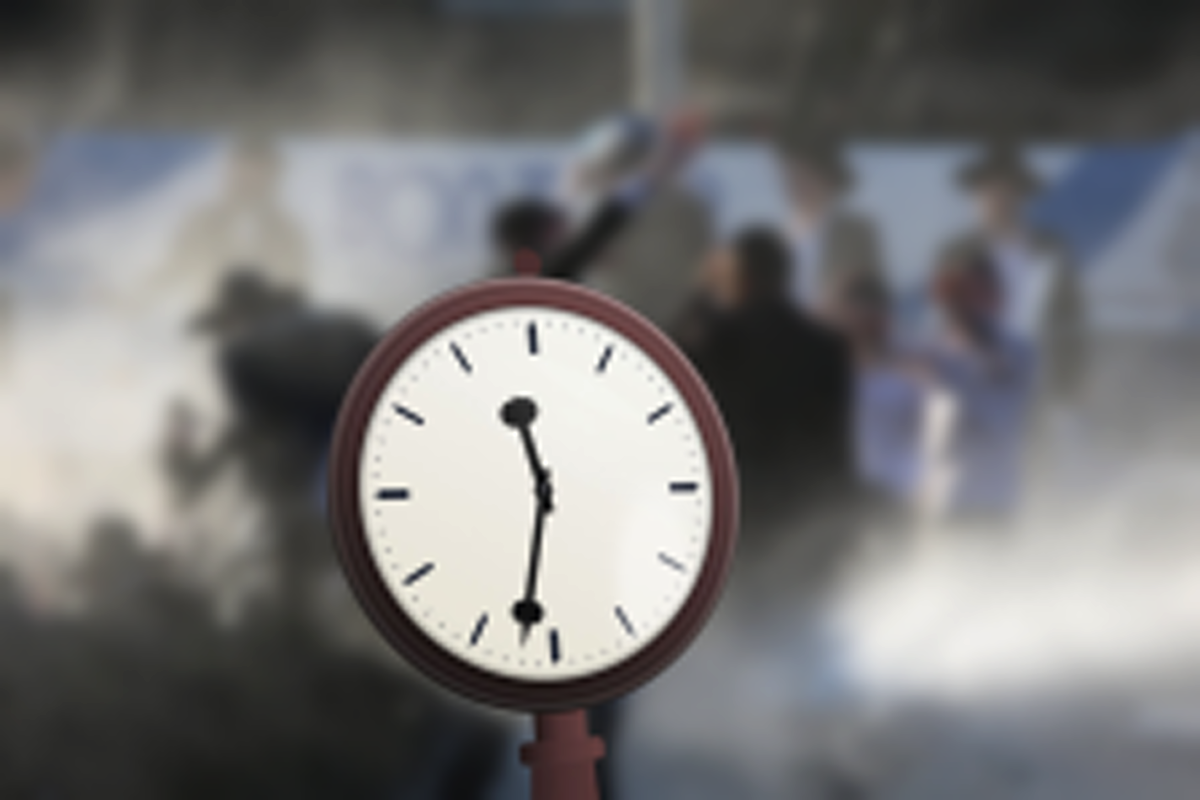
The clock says 11:32
